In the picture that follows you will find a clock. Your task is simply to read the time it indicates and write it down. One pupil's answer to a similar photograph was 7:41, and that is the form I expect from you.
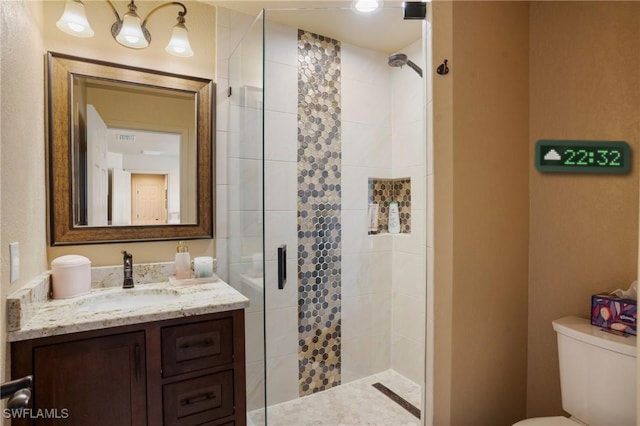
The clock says 22:32
